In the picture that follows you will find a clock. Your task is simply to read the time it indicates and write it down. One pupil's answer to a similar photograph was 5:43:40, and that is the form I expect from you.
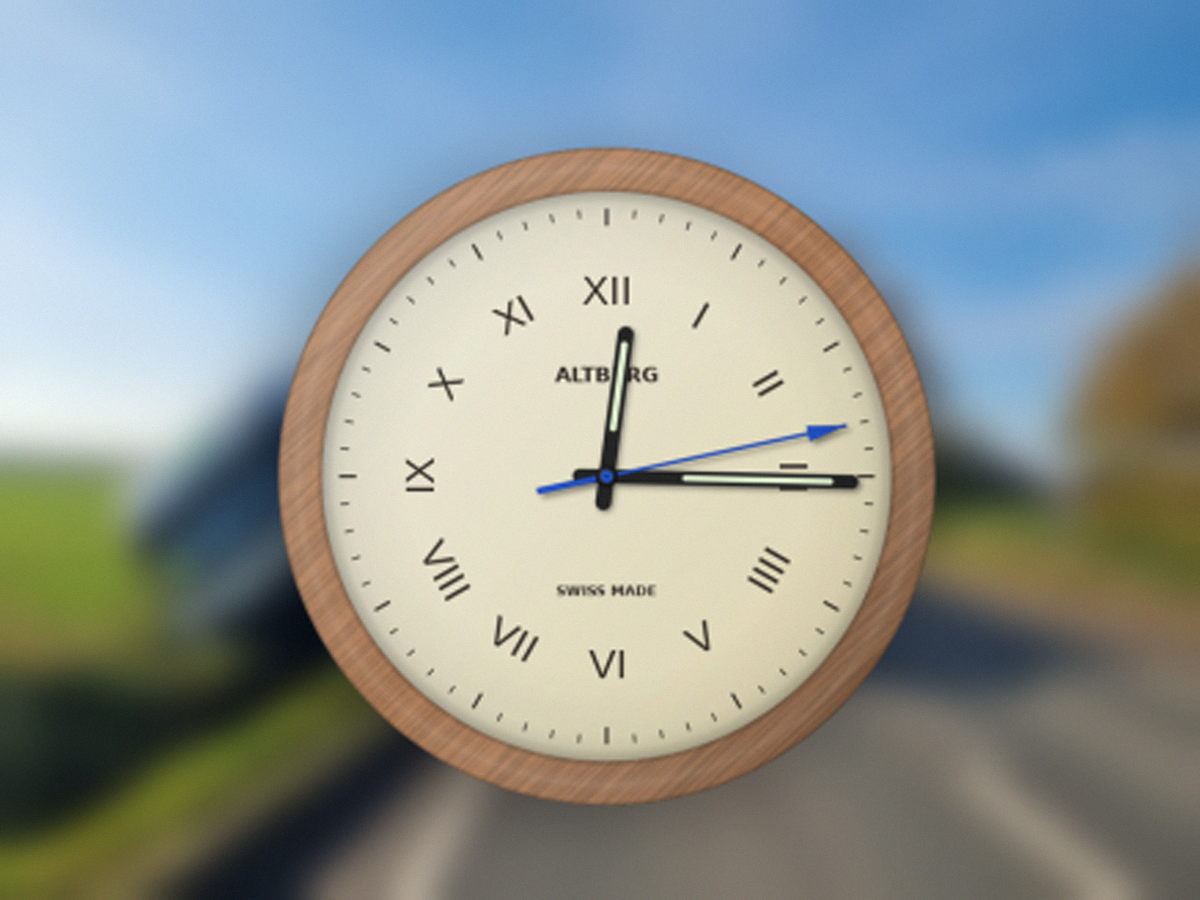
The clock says 12:15:13
